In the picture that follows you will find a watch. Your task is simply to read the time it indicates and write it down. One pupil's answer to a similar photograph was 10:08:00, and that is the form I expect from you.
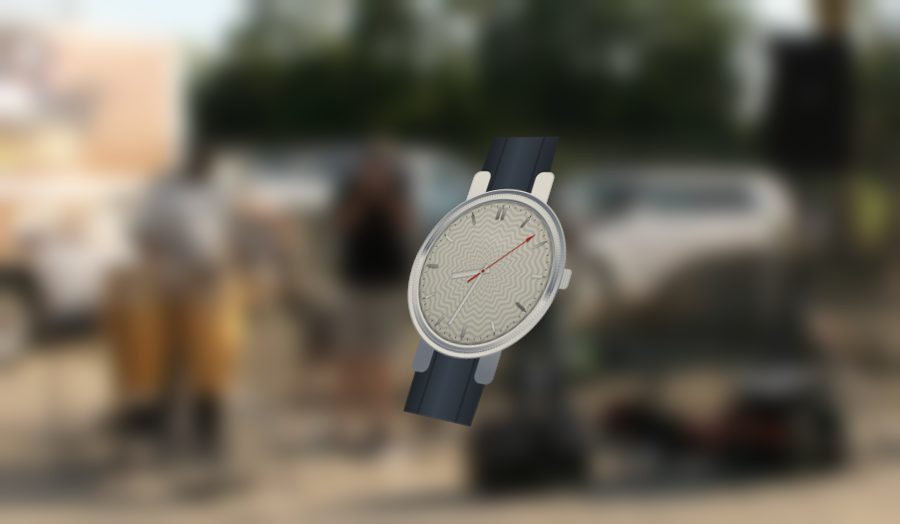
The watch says 8:33:08
